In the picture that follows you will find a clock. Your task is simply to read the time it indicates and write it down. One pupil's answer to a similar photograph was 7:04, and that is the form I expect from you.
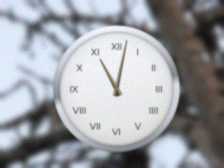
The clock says 11:02
